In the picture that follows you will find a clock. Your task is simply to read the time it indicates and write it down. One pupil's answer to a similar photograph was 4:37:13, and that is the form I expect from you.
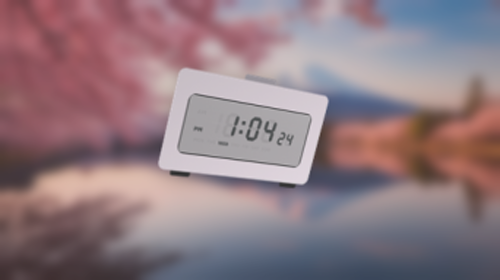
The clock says 1:04:24
